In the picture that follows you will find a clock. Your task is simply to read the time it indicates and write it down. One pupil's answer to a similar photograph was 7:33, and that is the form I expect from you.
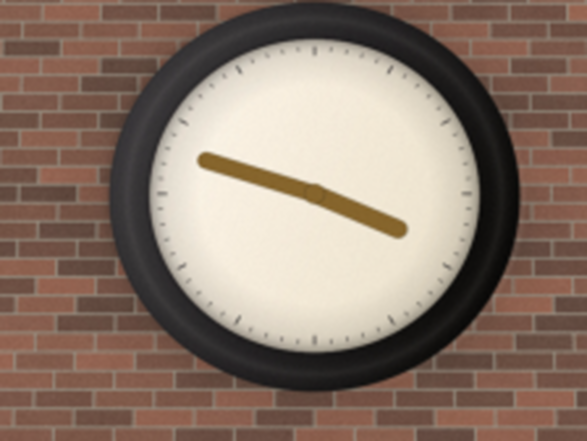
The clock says 3:48
